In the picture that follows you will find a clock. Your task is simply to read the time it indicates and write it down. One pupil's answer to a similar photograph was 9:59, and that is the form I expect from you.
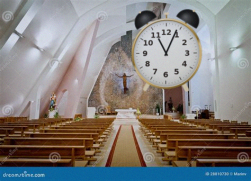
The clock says 11:04
